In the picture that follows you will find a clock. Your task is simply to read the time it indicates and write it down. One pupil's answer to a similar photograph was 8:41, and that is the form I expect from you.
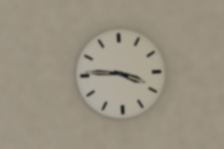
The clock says 3:46
